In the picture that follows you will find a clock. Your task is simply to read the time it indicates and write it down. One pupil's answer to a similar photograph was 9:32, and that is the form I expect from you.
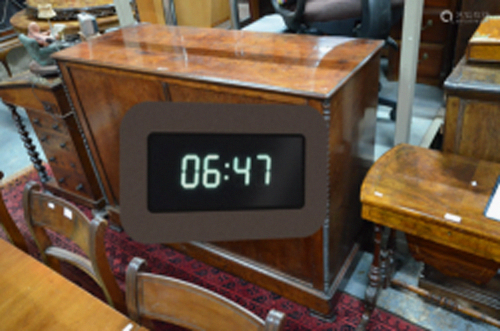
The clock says 6:47
